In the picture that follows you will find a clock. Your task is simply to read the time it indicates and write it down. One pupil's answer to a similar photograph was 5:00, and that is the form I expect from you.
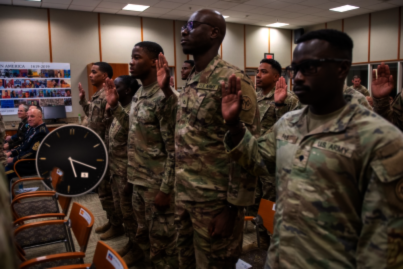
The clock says 5:18
